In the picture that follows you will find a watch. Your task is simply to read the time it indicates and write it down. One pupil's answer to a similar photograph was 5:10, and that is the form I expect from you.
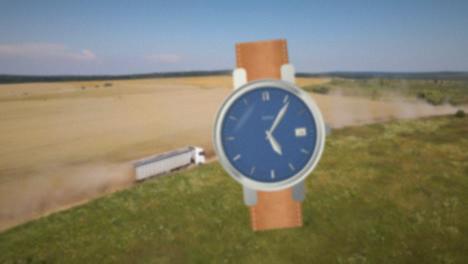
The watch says 5:06
